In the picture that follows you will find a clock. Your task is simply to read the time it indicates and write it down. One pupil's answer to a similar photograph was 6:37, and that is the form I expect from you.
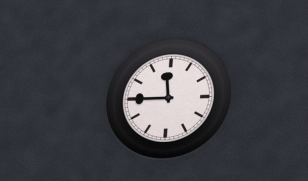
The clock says 11:45
